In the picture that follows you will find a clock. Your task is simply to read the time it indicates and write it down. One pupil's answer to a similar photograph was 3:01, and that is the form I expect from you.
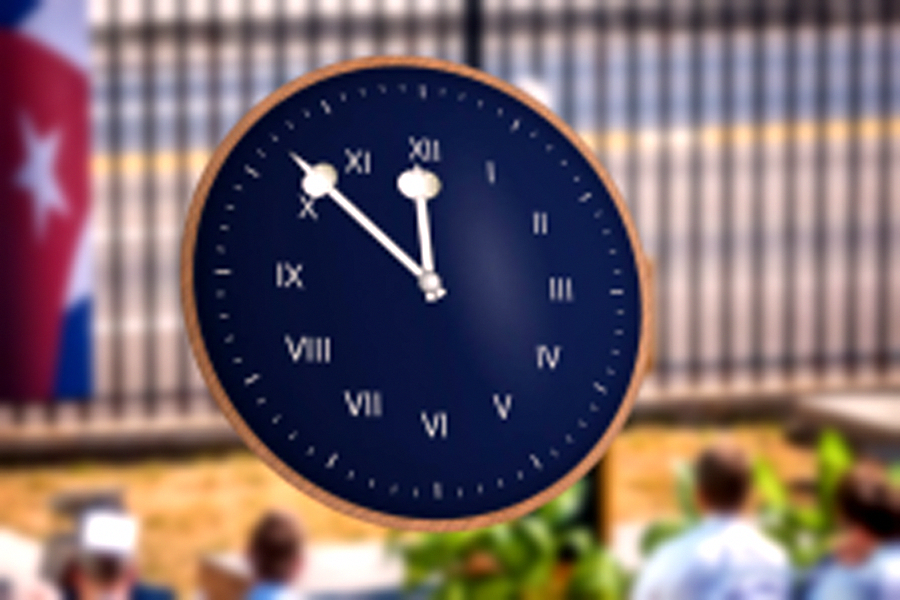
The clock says 11:52
